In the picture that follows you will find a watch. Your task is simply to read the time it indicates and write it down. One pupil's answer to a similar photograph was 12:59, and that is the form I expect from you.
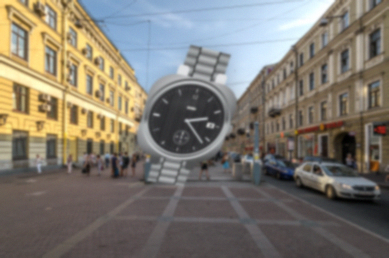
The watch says 2:22
